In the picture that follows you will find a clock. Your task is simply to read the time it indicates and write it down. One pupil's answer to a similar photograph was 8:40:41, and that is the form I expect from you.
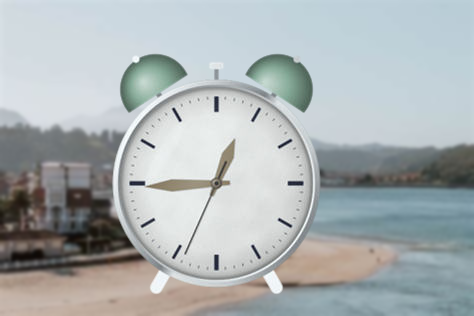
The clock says 12:44:34
